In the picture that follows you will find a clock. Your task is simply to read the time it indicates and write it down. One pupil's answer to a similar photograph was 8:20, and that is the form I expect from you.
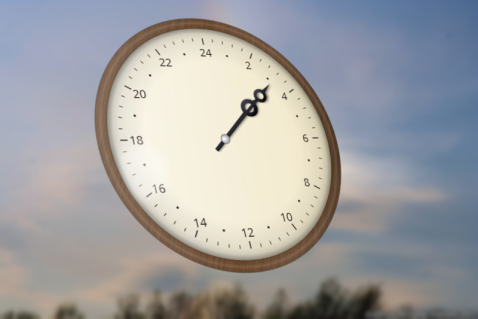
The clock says 3:08
